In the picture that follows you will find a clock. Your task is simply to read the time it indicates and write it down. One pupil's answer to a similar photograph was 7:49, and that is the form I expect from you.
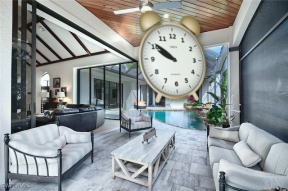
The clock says 9:51
